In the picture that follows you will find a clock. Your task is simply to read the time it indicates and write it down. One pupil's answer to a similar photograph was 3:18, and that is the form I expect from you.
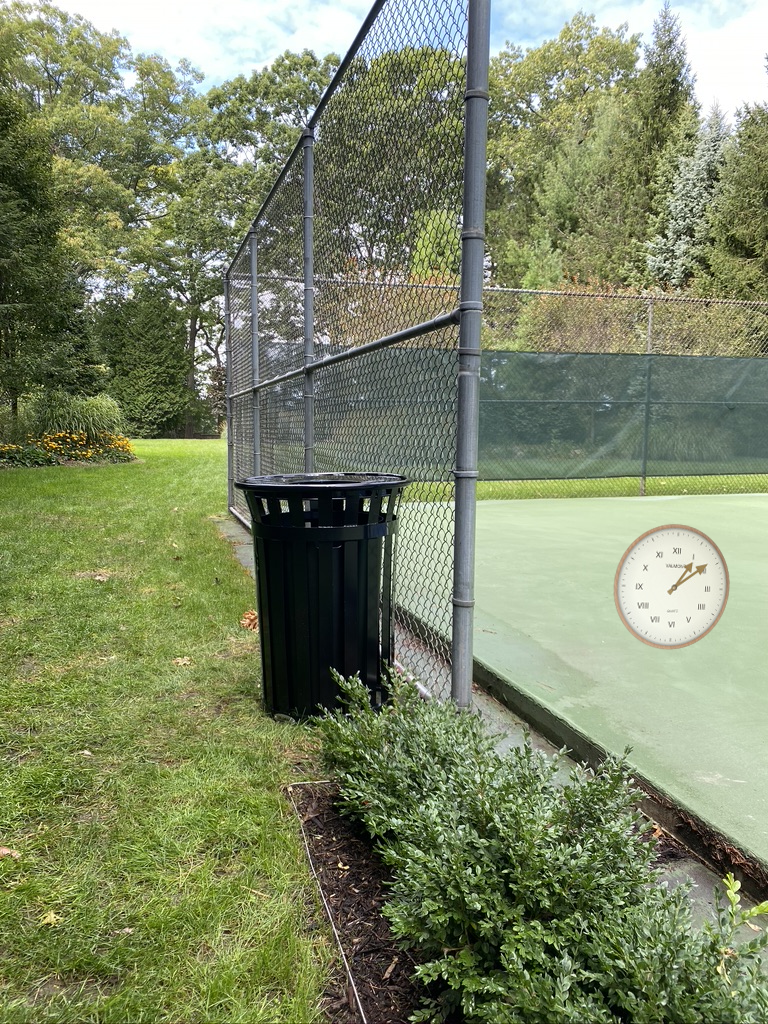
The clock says 1:09
